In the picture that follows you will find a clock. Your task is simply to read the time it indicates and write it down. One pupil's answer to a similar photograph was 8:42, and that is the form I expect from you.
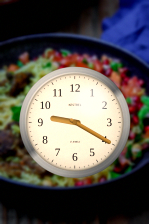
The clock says 9:20
